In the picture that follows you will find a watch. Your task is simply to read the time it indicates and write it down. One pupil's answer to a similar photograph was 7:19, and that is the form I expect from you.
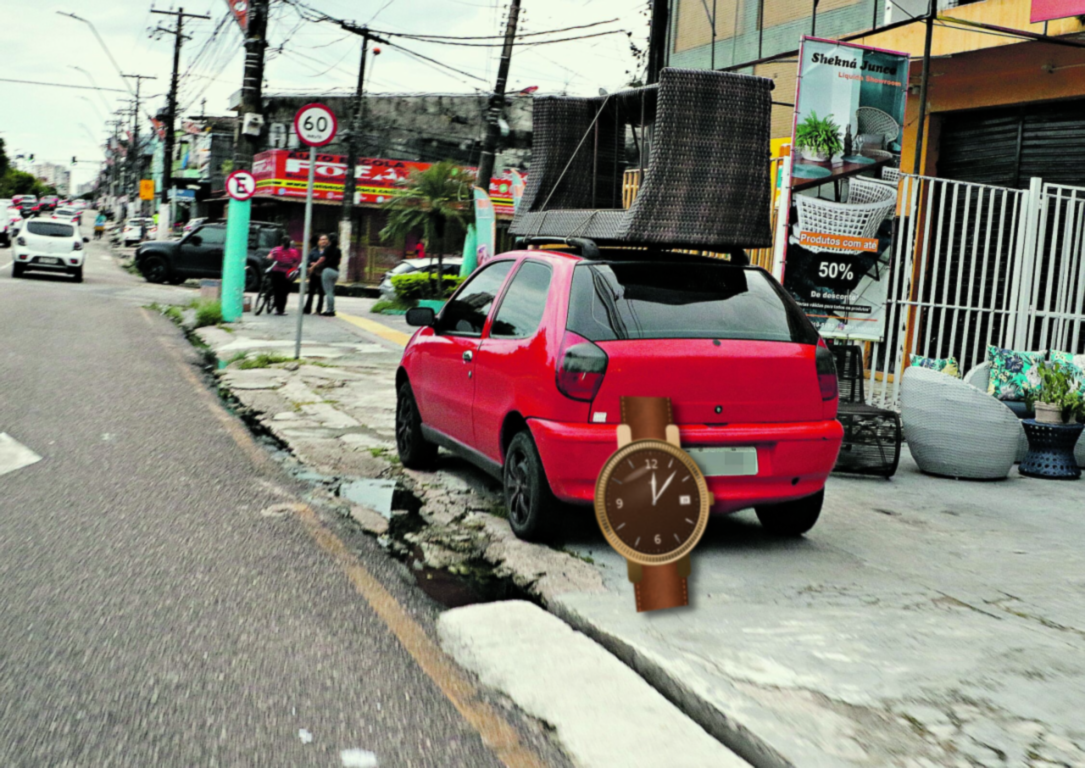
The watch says 12:07
